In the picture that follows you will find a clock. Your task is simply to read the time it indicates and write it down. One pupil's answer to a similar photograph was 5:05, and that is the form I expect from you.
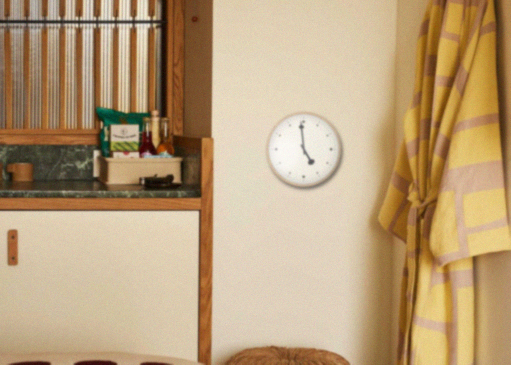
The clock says 4:59
